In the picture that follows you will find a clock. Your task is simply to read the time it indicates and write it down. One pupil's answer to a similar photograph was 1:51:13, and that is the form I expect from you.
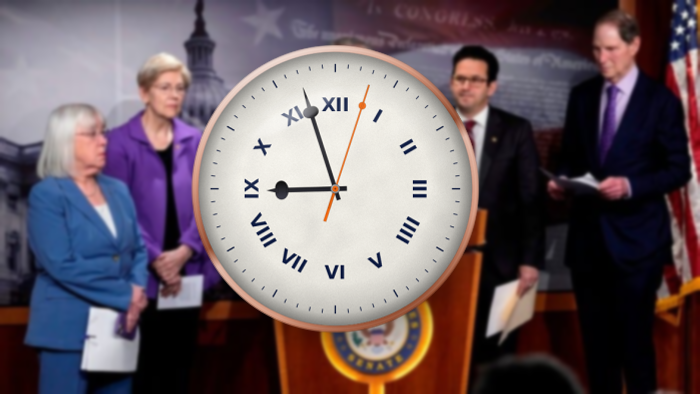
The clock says 8:57:03
